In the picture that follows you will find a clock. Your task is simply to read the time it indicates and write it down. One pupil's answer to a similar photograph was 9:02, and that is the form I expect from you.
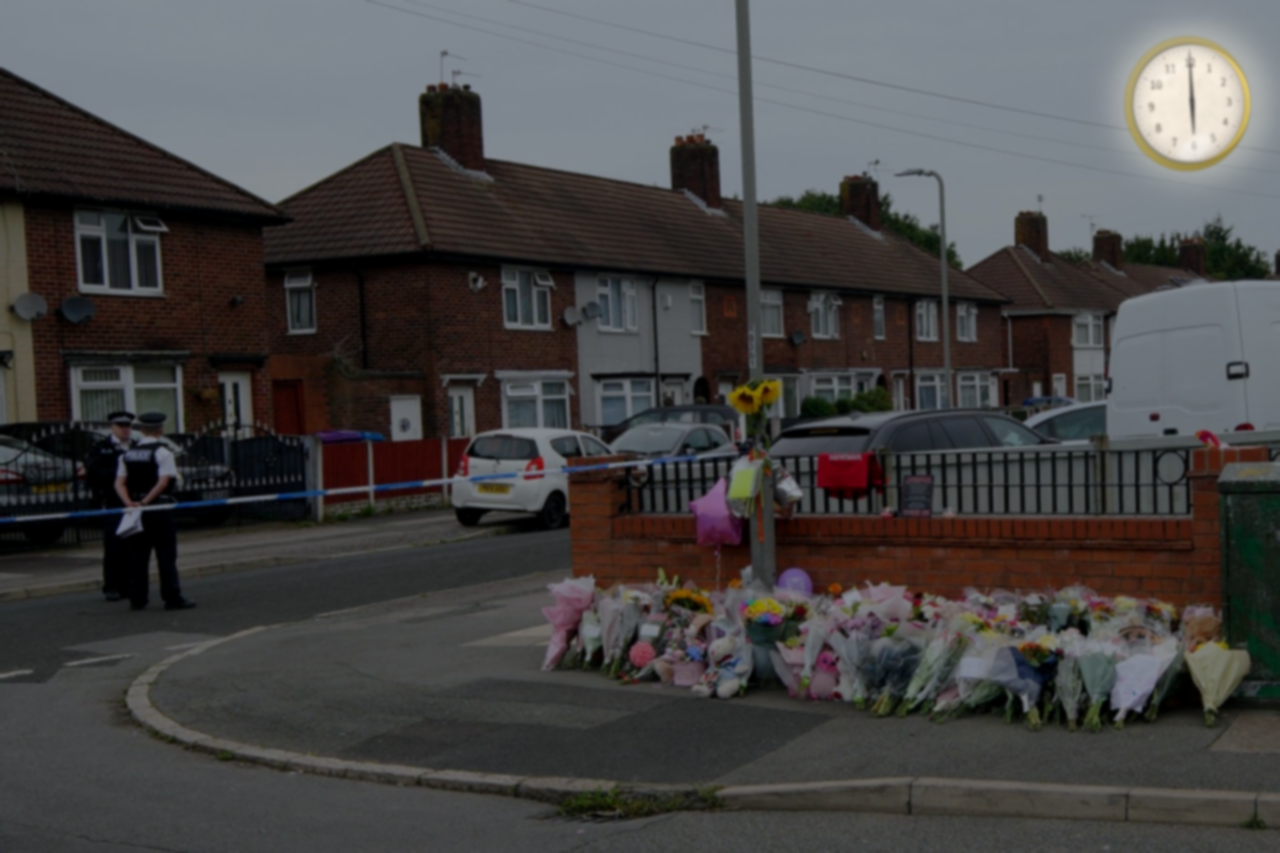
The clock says 6:00
